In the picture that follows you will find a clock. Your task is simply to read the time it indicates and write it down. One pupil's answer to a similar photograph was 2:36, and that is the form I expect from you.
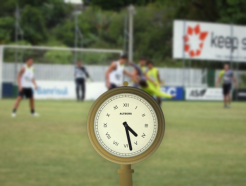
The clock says 4:28
